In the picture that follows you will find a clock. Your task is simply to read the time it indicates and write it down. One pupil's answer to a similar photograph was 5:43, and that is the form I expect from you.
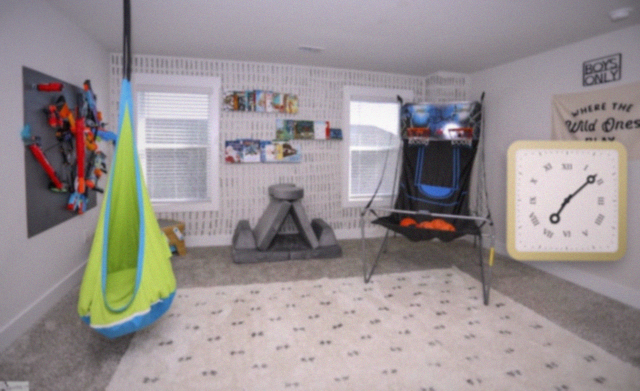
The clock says 7:08
